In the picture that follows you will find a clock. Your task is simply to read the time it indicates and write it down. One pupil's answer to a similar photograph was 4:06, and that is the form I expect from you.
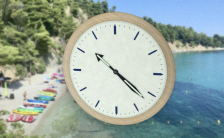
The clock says 10:22
